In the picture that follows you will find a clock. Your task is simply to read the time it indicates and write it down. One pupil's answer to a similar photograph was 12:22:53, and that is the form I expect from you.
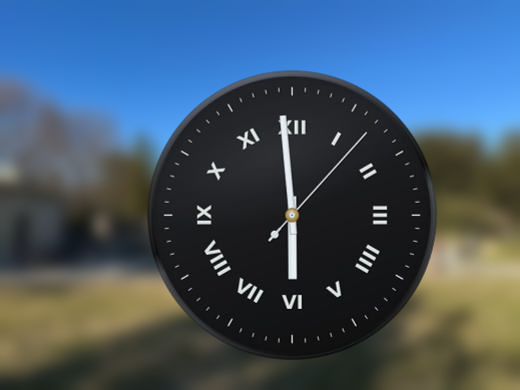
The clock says 5:59:07
